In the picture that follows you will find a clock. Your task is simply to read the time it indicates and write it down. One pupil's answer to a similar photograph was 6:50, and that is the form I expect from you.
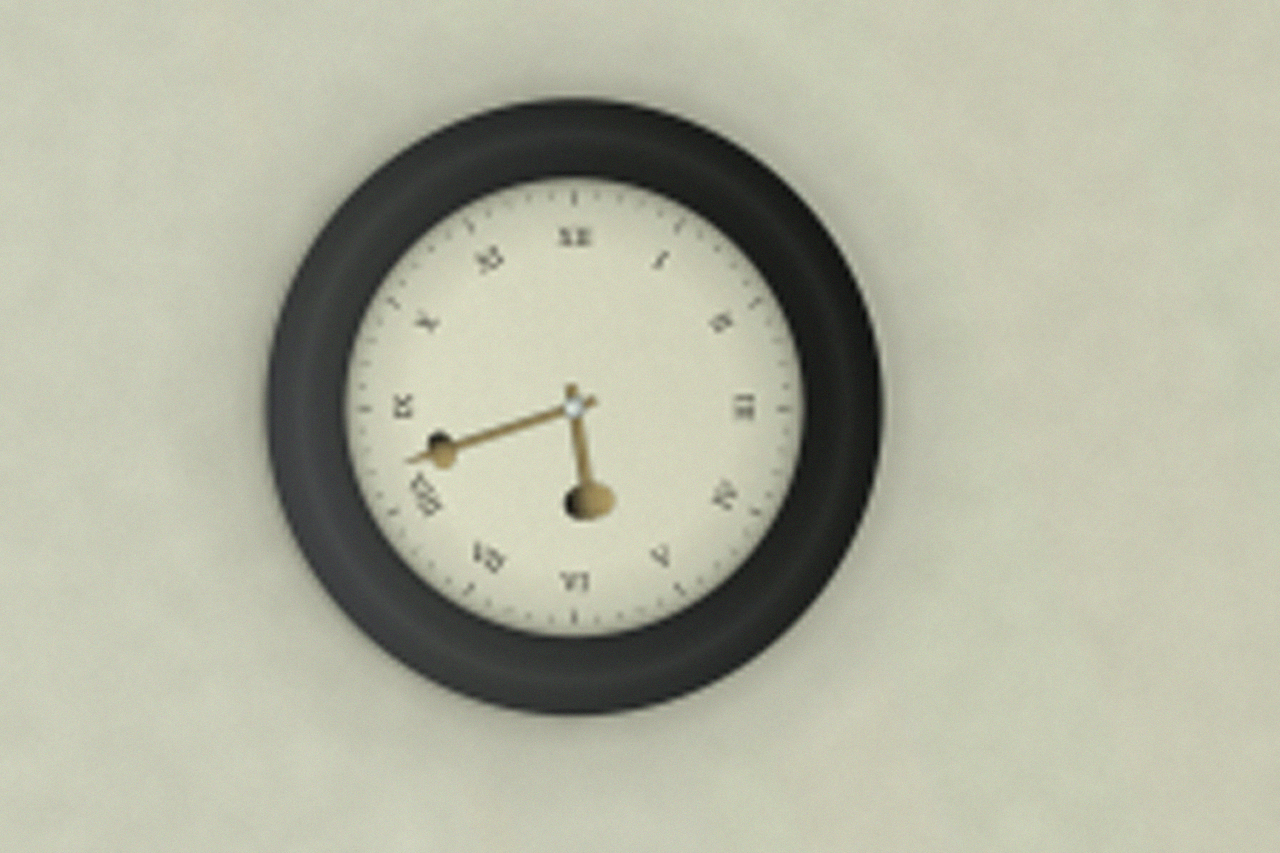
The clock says 5:42
